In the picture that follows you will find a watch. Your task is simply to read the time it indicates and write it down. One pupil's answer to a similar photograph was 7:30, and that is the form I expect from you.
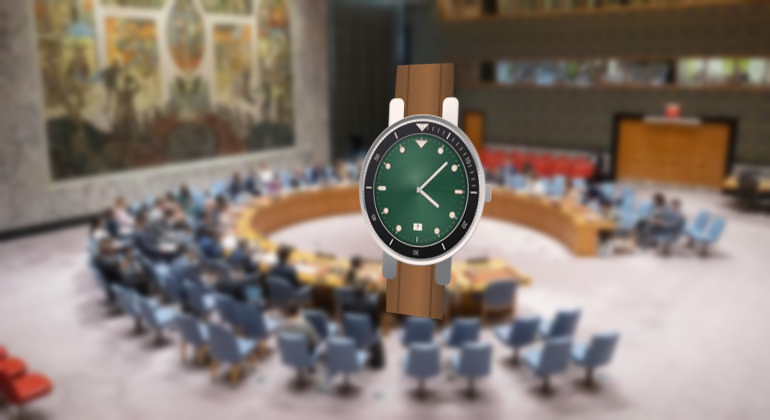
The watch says 4:08
